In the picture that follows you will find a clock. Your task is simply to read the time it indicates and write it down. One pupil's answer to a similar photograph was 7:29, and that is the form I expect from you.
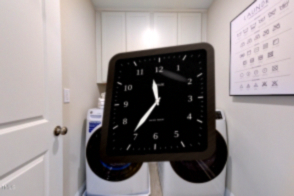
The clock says 11:36
